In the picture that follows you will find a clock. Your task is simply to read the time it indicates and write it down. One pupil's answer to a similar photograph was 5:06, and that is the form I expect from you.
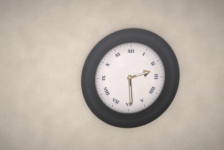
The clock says 2:29
